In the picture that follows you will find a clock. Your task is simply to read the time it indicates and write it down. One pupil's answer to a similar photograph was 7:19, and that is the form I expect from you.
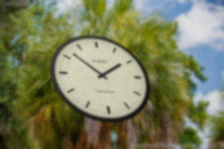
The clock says 1:52
